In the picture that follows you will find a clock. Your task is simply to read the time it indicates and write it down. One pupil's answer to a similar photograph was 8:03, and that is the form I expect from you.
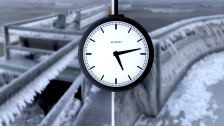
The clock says 5:13
